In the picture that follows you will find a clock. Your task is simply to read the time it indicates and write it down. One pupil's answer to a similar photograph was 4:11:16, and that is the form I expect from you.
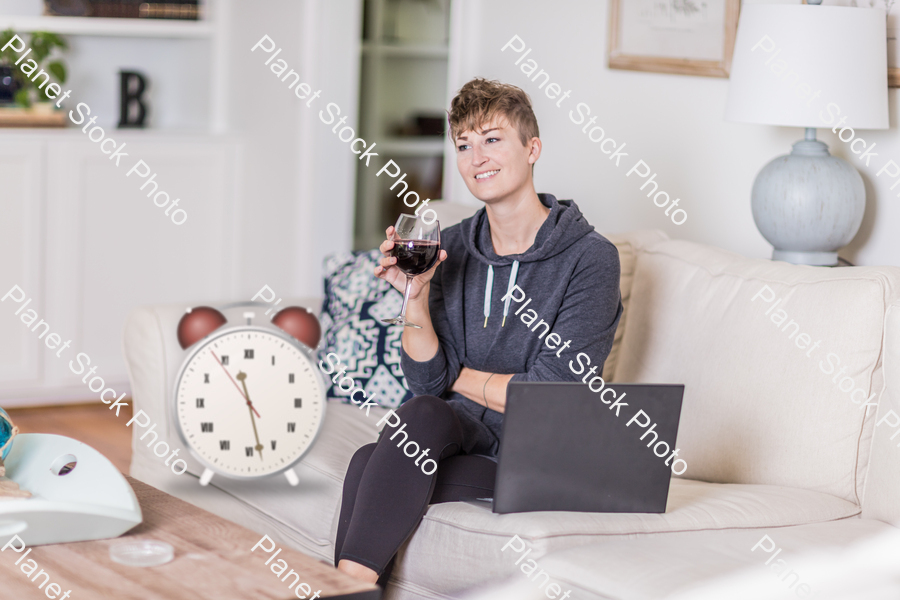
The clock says 11:27:54
